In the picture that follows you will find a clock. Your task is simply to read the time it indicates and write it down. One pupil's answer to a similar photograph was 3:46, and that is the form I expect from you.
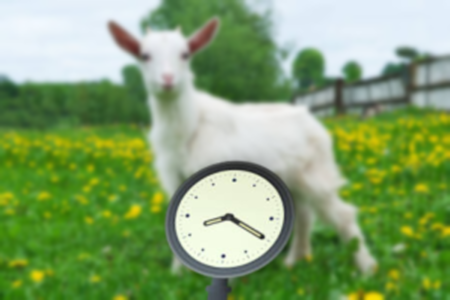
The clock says 8:20
